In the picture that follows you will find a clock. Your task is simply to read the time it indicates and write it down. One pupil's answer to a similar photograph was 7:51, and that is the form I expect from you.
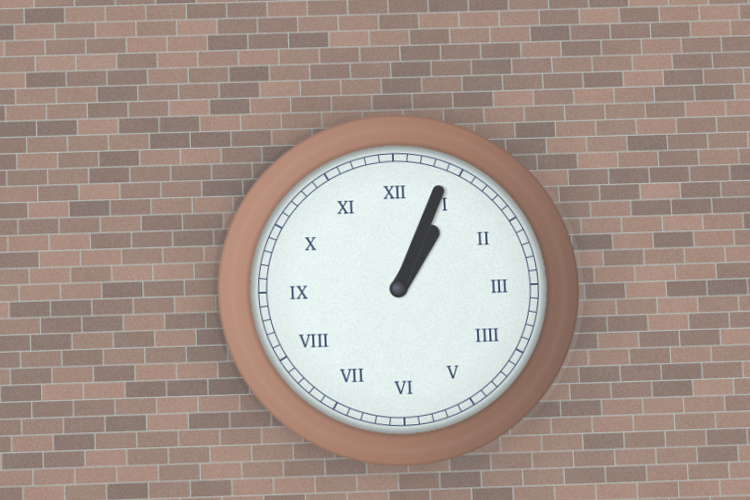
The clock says 1:04
